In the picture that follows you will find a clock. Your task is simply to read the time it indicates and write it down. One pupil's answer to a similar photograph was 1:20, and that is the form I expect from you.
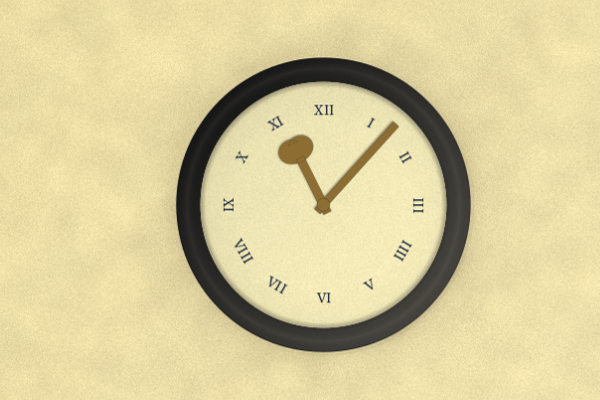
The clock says 11:07
